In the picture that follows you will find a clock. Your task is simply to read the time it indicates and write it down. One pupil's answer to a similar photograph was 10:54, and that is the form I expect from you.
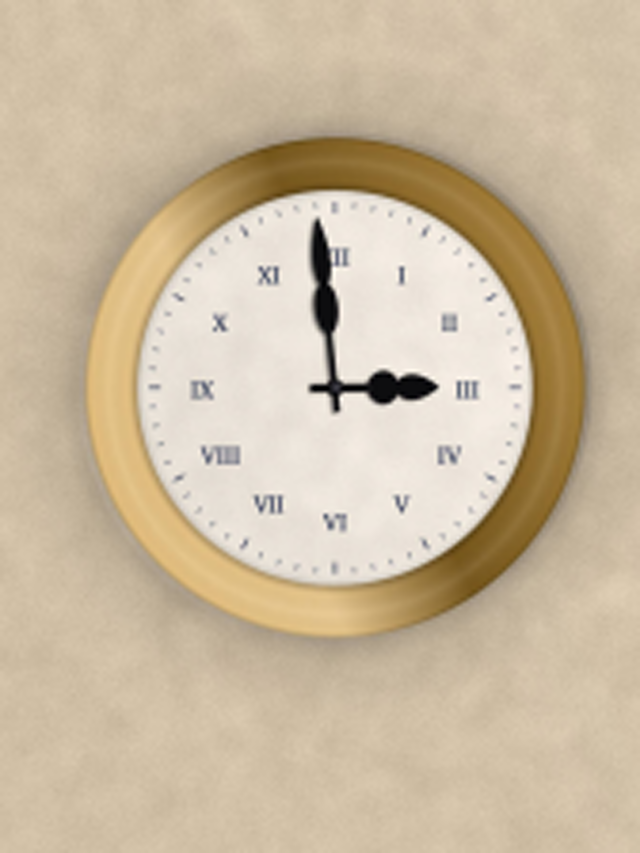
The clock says 2:59
